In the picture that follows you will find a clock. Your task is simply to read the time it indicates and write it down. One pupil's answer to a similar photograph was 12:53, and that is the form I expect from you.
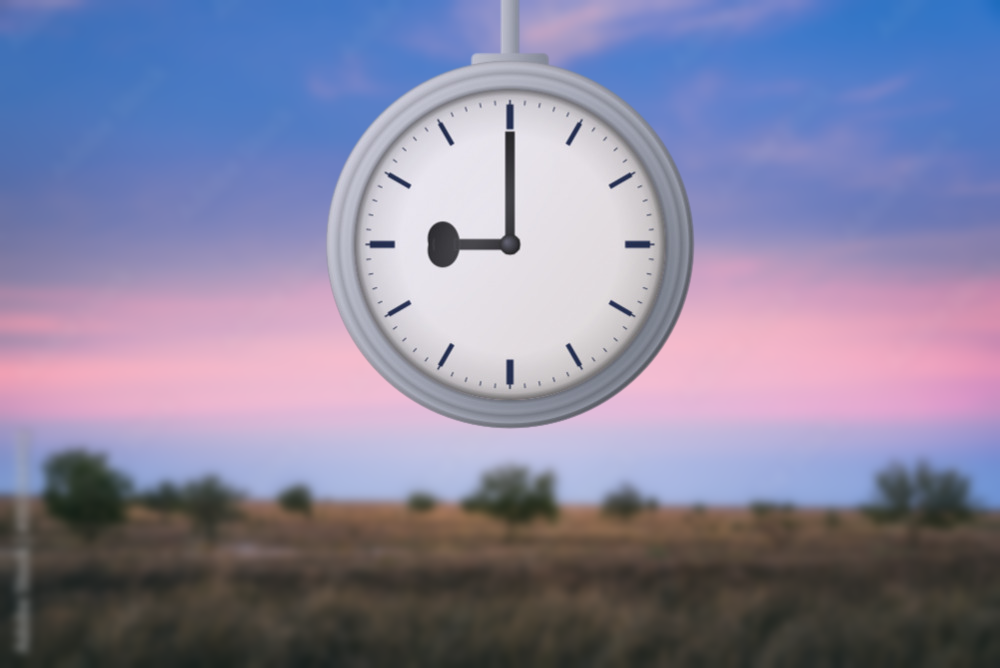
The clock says 9:00
